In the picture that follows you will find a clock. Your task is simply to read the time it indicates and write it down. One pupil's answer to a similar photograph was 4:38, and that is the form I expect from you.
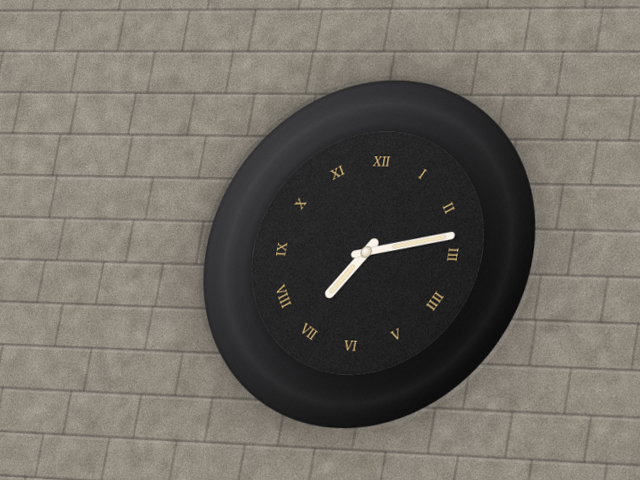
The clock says 7:13
